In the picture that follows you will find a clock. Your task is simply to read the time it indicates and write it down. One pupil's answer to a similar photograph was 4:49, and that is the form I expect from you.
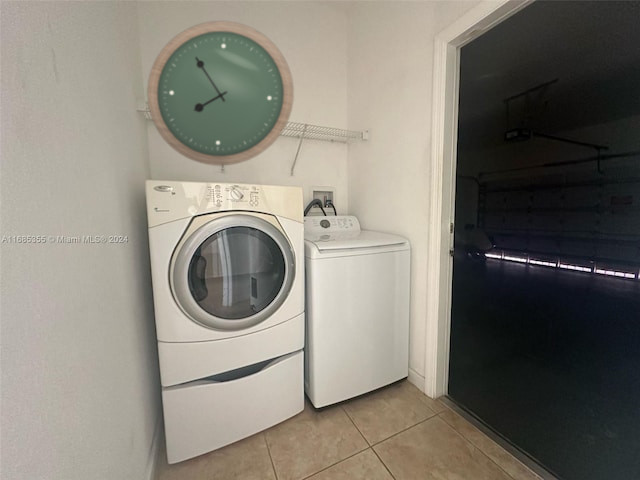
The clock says 7:54
